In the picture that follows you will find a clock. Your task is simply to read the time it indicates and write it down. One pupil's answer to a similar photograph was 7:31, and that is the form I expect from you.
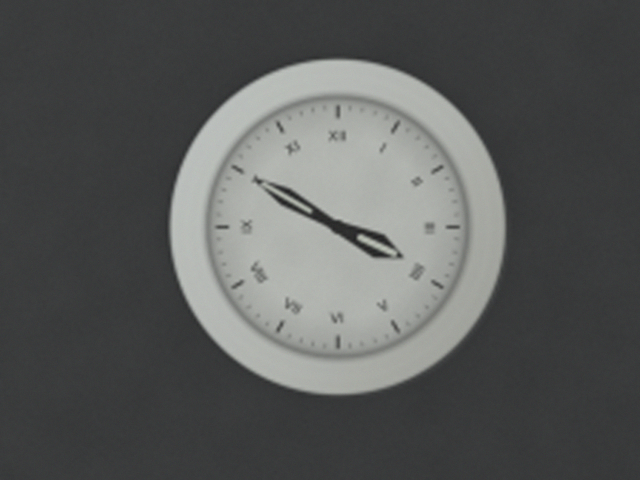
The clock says 3:50
